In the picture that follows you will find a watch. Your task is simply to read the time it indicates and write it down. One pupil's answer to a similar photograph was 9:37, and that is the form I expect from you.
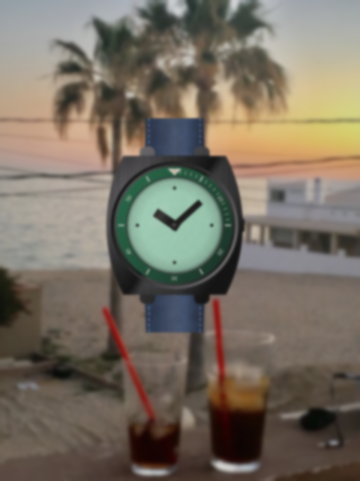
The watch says 10:08
